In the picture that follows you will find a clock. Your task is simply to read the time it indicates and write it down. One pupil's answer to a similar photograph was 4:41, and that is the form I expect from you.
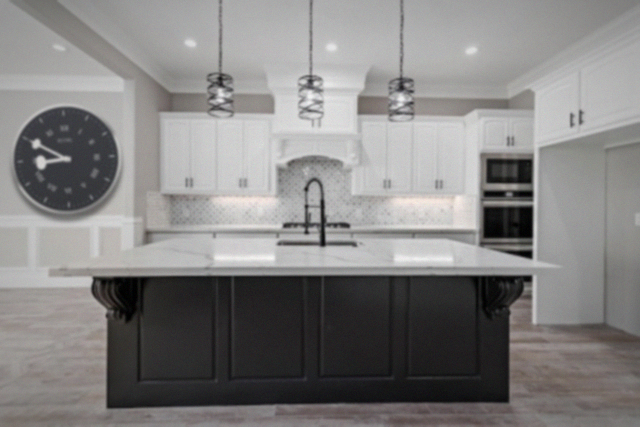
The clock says 8:50
